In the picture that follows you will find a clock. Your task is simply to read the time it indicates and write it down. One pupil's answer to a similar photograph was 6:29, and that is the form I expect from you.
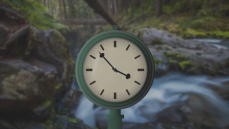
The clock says 3:53
